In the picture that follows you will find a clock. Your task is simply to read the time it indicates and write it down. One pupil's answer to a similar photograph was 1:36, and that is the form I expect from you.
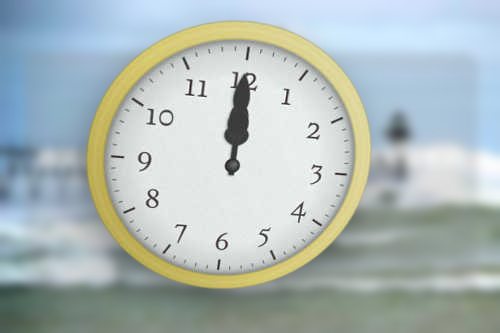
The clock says 12:00
